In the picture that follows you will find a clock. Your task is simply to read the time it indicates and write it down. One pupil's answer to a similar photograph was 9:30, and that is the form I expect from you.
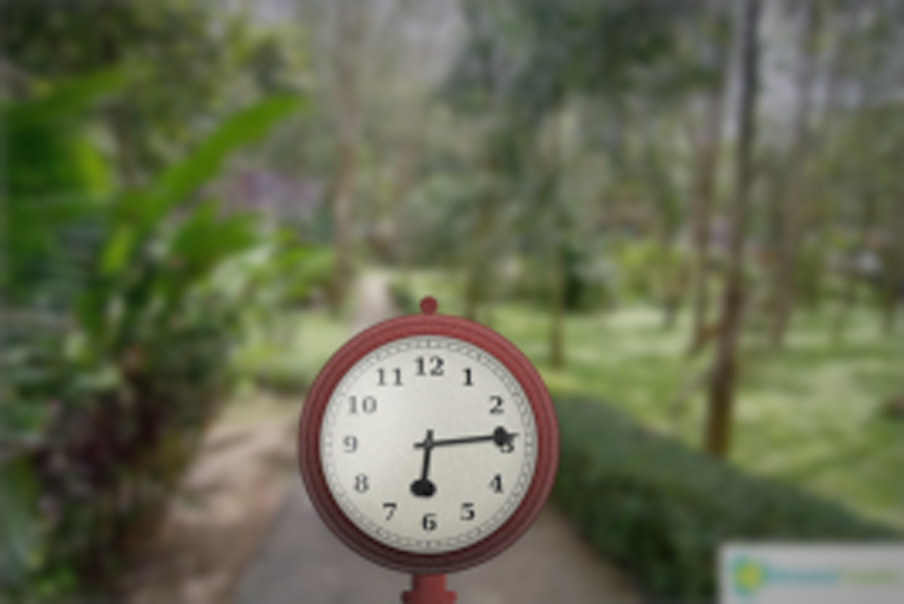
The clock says 6:14
